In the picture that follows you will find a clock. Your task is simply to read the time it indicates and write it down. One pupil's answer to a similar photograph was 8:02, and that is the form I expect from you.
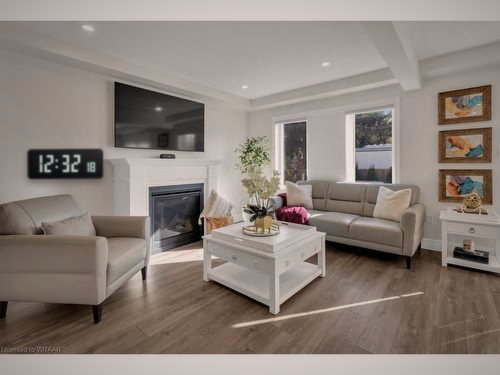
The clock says 12:32
